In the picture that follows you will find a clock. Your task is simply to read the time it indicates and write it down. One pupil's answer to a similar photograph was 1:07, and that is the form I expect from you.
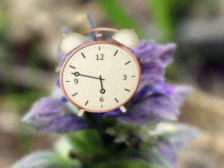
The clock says 5:48
